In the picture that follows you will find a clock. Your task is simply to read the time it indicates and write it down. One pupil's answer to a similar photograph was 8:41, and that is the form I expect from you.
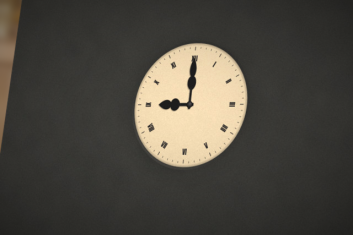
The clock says 9:00
